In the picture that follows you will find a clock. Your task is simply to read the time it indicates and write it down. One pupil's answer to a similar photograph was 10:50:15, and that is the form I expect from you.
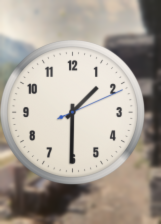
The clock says 1:30:11
